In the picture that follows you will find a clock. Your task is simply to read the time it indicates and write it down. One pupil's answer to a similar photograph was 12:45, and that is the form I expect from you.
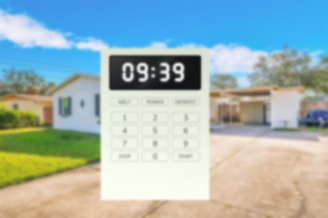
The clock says 9:39
